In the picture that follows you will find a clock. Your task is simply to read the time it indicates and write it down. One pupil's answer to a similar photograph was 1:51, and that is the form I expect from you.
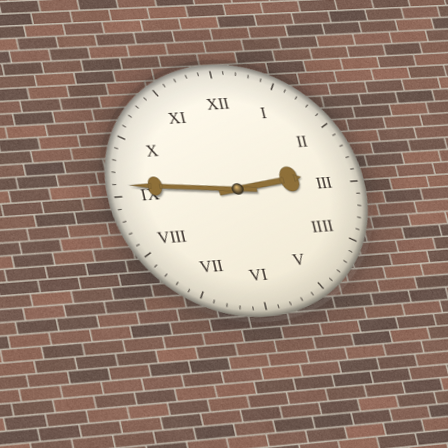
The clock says 2:46
